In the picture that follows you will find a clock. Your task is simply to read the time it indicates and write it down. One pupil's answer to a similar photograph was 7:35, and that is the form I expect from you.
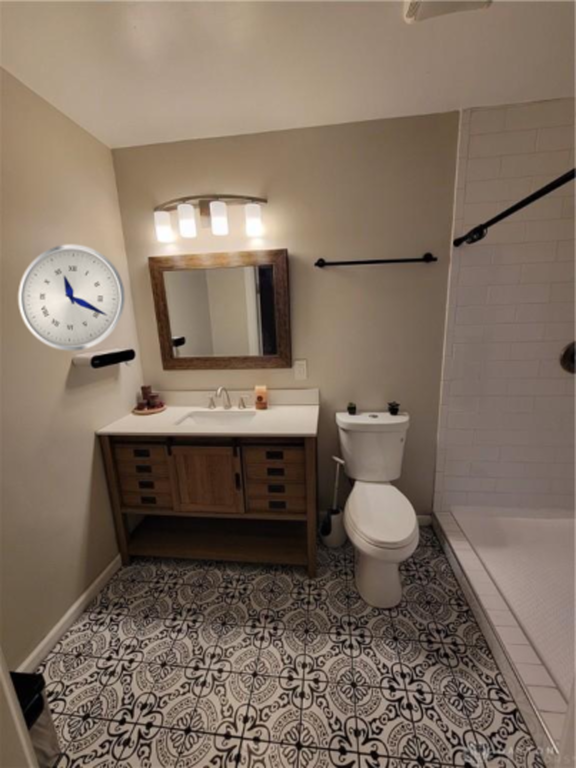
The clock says 11:19
